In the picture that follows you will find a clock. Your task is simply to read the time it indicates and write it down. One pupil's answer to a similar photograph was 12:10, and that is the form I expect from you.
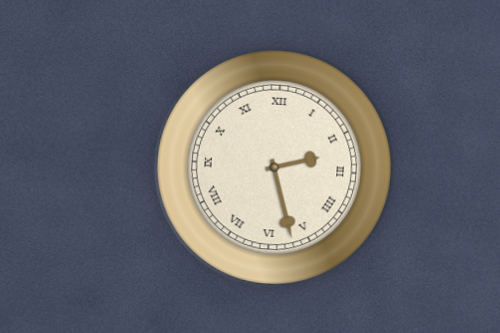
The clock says 2:27
